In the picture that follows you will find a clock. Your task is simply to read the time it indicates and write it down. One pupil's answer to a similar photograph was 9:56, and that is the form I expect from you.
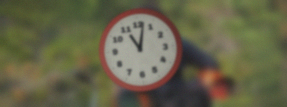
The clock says 11:02
